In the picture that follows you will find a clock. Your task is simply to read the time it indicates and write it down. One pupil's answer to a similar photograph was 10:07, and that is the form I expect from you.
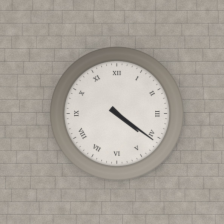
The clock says 4:21
